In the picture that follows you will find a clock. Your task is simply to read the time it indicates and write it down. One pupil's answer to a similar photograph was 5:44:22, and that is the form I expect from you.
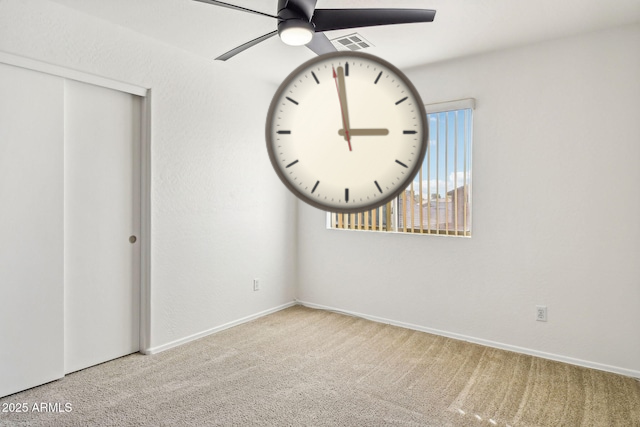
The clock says 2:58:58
